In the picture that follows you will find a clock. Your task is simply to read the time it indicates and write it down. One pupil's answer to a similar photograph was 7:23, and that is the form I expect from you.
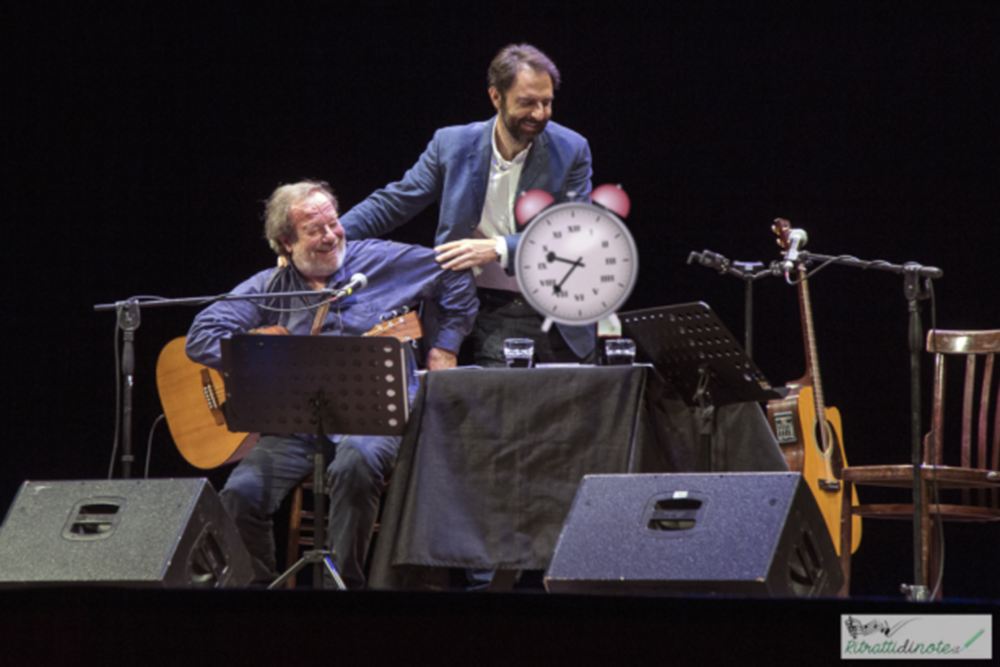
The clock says 9:37
